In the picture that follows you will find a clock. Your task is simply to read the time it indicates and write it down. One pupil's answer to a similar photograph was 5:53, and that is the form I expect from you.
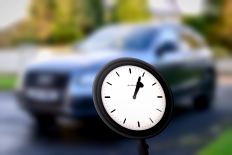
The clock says 1:04
